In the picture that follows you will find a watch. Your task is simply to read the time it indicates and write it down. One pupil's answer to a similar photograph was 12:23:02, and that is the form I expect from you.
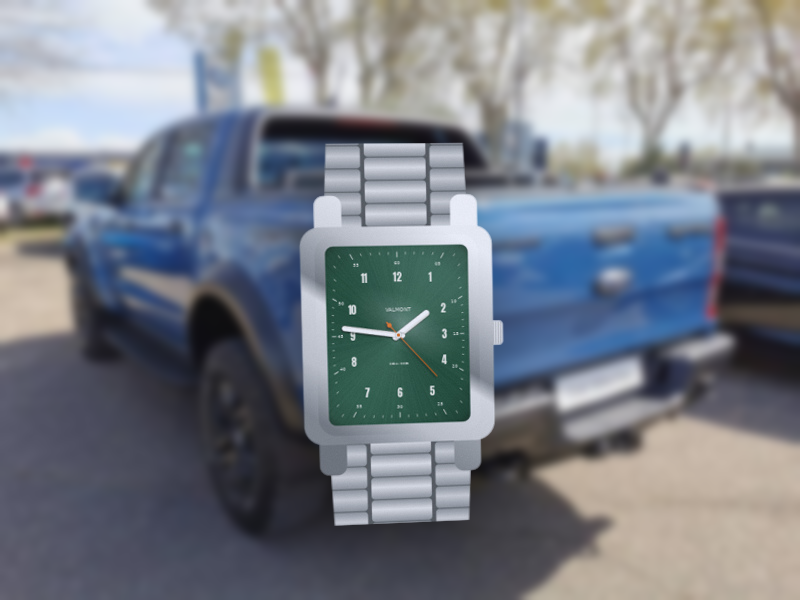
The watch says 1:46:23
